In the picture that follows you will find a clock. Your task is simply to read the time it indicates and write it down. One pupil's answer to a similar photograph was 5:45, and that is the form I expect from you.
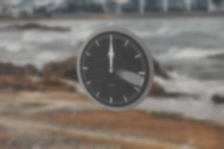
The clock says 12:00
